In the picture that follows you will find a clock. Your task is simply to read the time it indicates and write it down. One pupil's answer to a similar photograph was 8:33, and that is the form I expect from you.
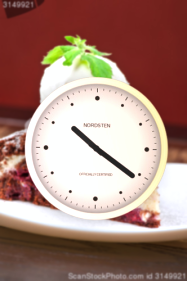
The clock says 10:21
